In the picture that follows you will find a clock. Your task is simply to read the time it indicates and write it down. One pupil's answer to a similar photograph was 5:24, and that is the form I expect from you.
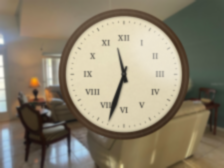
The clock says 11:33
